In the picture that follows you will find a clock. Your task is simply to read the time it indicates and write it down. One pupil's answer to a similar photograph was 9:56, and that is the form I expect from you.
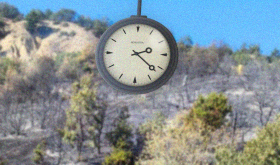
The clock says 2:22
